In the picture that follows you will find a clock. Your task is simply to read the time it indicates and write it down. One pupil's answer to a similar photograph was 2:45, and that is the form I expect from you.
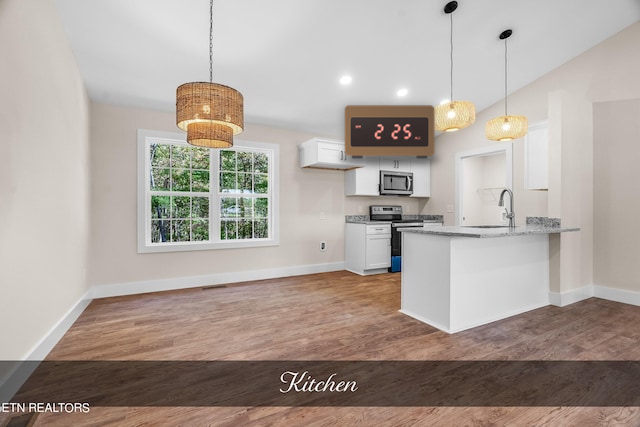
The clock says 2:25
